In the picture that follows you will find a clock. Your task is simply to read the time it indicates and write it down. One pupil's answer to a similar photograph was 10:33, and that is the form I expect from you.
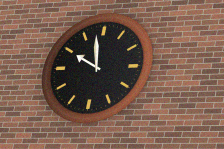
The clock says 9:58
